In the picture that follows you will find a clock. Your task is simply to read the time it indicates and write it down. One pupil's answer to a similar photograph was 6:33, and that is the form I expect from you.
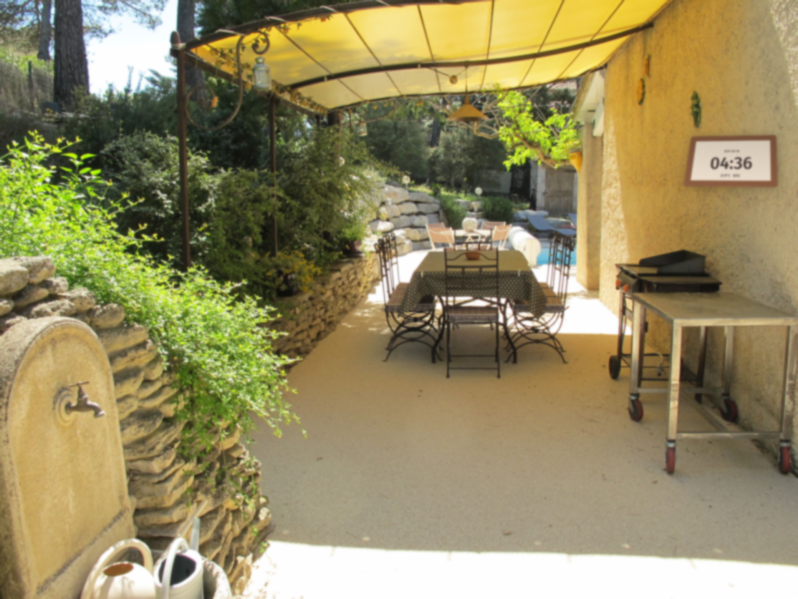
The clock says 4:36
